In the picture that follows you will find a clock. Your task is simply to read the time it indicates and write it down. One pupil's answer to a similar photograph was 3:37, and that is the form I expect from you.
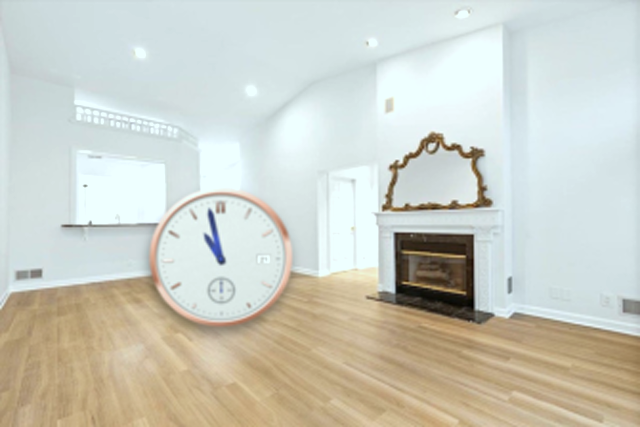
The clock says 10:58
